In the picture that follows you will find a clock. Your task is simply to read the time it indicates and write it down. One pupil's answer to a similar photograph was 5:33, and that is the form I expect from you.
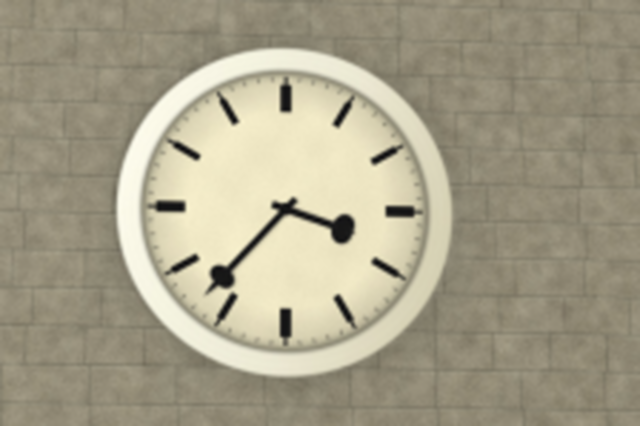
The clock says 3:37
